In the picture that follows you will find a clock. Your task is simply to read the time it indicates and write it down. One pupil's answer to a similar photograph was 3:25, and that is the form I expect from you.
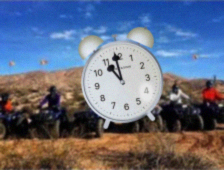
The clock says 10:59
